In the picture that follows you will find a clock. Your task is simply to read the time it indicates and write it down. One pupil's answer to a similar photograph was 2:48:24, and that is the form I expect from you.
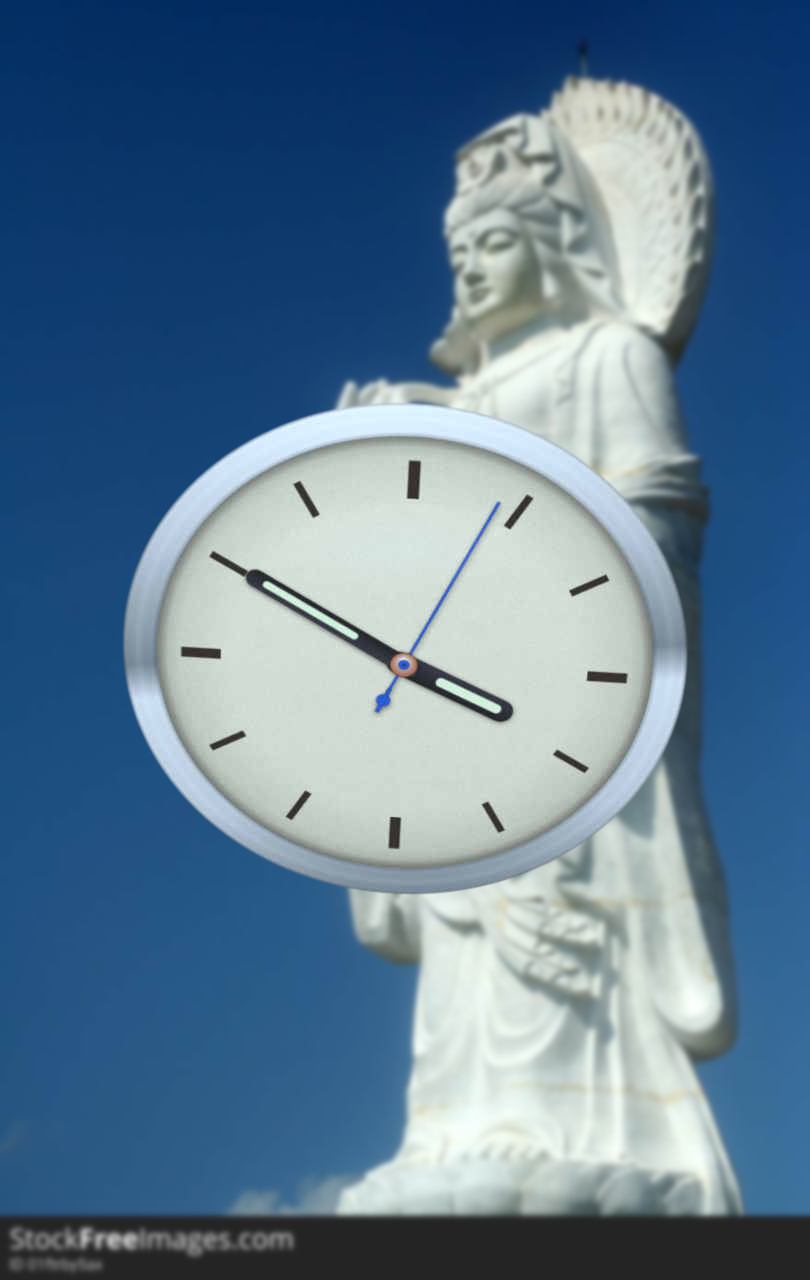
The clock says 3:50:04
